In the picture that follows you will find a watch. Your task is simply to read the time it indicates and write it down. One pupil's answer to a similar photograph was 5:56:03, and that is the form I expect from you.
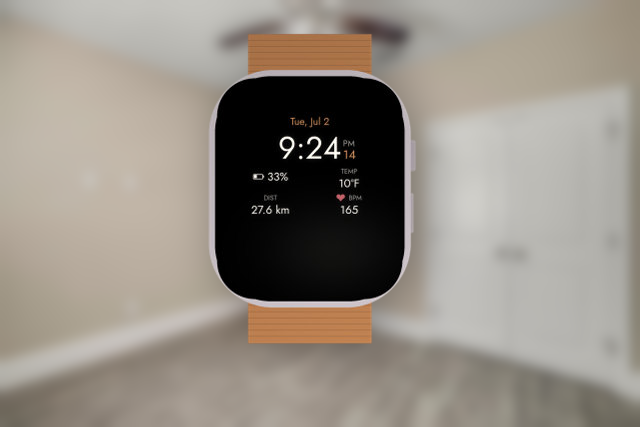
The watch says 9:24:14
